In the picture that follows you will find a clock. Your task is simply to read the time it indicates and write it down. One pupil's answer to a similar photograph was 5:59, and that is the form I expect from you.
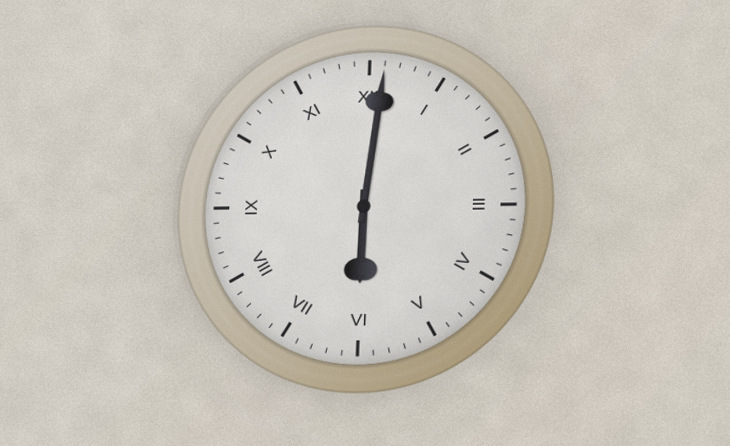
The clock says 6:01
